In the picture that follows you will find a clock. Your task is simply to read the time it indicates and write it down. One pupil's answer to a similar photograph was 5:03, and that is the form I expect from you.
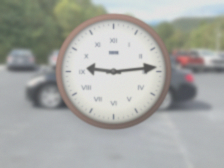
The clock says 9:14
